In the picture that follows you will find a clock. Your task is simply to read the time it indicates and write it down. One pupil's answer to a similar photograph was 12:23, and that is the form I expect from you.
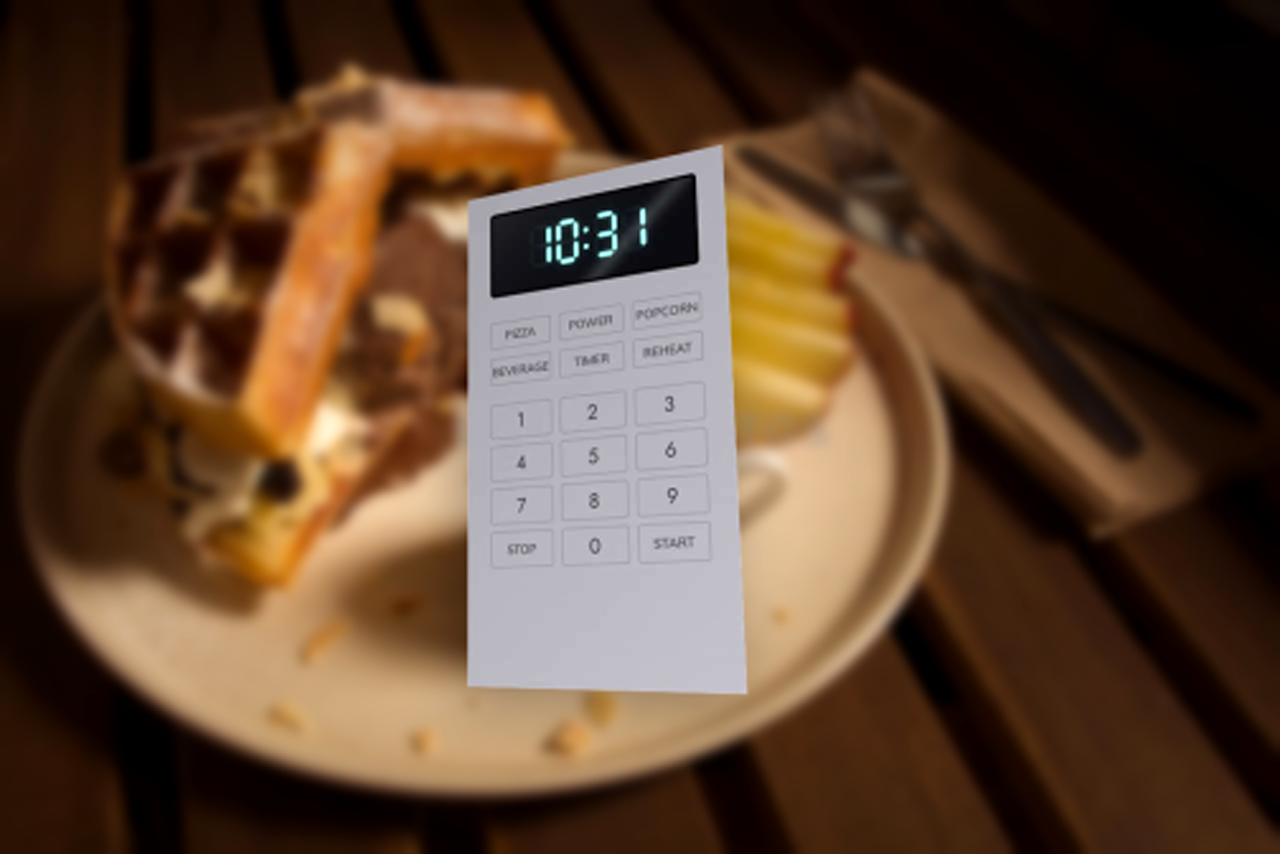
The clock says 10:31
